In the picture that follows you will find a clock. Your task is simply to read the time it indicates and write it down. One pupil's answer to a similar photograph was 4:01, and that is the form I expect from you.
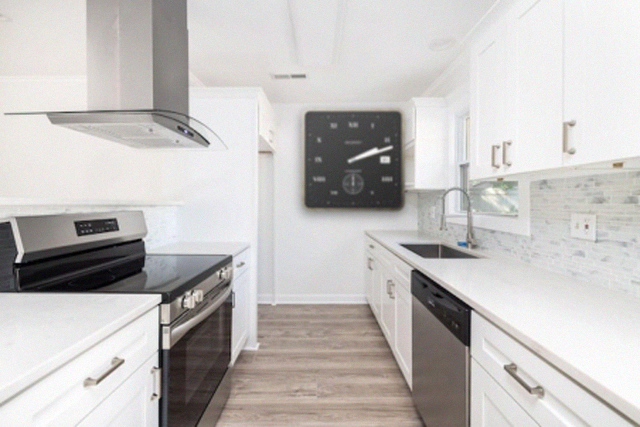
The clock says 2:12
